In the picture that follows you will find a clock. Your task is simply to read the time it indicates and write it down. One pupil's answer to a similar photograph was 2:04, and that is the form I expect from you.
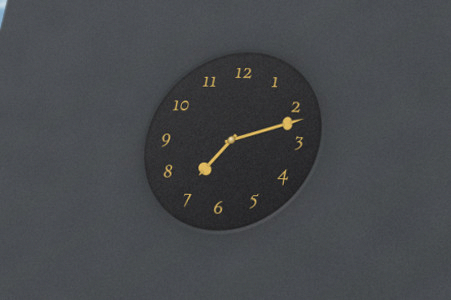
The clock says 7:12
